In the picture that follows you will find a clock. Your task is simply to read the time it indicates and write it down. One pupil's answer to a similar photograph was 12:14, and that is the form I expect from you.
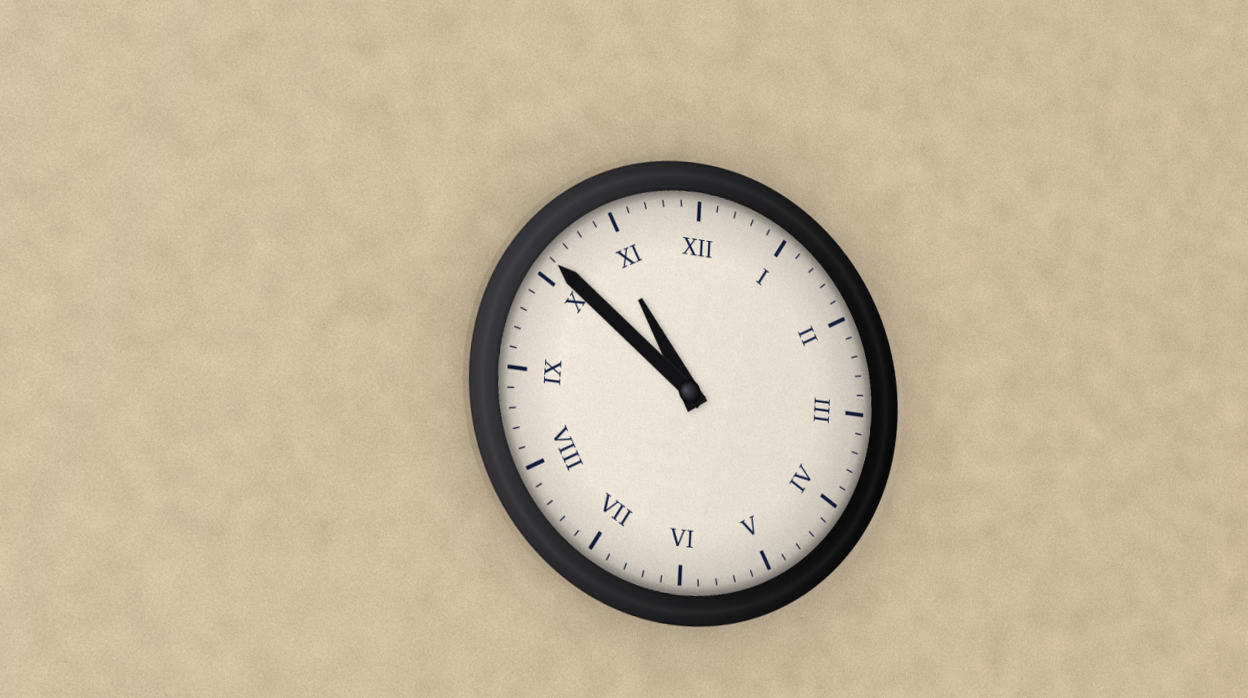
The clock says 10:51
